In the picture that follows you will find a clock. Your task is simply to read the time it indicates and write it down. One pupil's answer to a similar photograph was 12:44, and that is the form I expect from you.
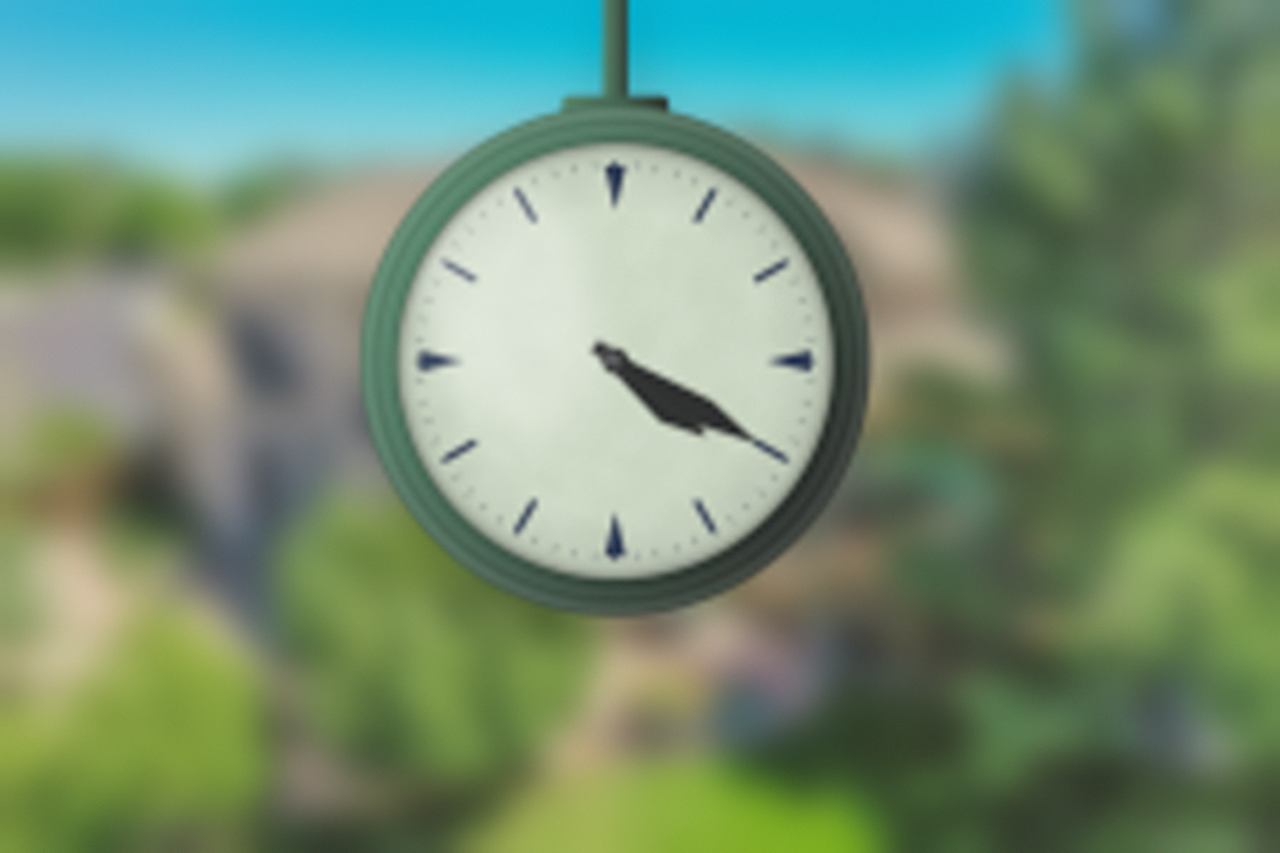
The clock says 4:20
